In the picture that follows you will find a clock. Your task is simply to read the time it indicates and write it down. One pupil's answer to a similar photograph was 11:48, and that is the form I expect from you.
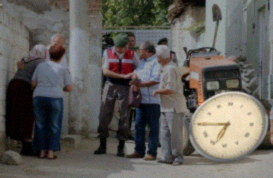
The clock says 6:45
